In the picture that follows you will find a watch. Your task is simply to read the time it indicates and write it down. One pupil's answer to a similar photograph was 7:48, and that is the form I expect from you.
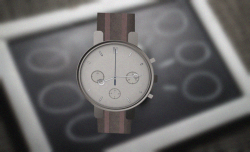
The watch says 8:14
